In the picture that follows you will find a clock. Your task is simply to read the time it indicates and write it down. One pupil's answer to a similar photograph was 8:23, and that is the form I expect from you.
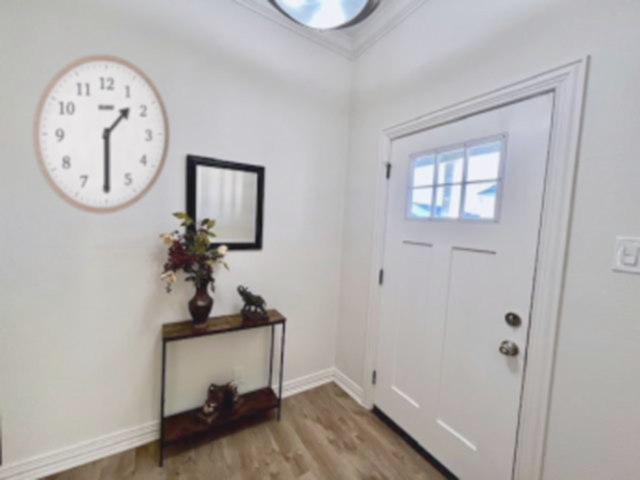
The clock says 1:30
